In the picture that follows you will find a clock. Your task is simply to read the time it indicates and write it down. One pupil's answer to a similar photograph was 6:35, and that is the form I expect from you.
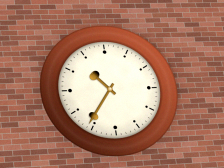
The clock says 10:36
